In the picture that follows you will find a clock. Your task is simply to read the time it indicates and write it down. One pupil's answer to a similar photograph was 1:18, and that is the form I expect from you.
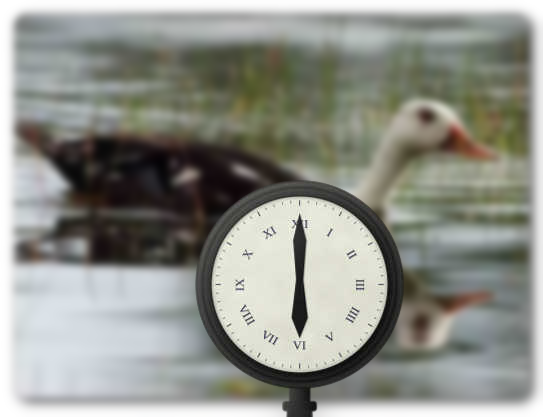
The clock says 6:00
